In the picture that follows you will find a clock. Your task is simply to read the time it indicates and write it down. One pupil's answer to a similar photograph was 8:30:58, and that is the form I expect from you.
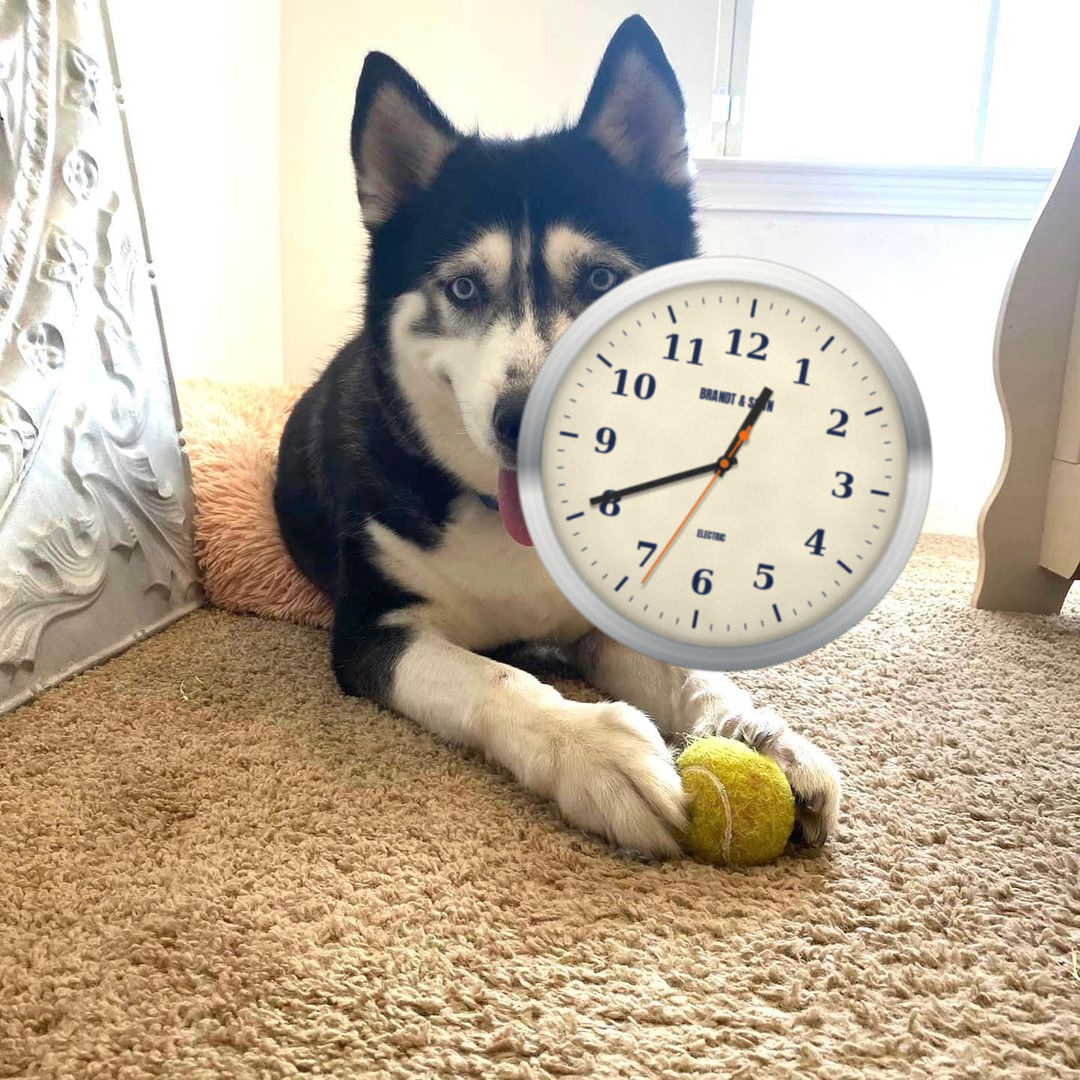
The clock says 12:40:34
